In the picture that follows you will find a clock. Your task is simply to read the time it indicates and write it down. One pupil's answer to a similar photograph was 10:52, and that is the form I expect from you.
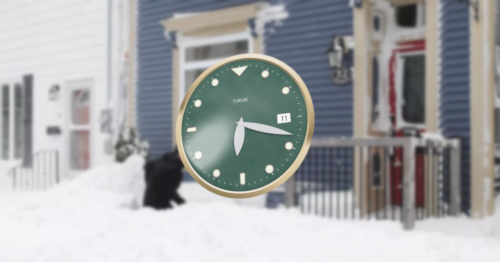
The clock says 6:18
